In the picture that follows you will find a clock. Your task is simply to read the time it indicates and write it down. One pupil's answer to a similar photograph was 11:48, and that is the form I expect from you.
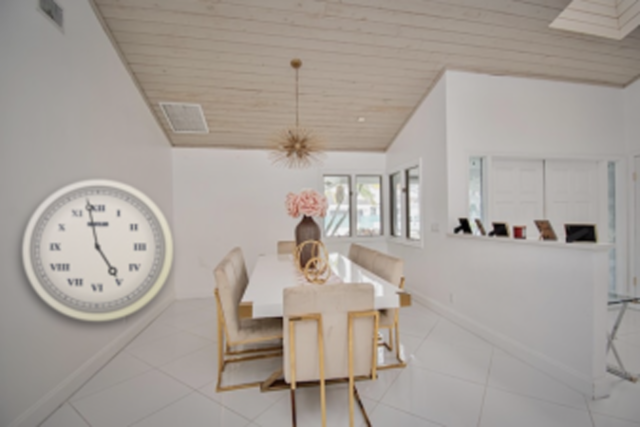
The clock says 4:58
